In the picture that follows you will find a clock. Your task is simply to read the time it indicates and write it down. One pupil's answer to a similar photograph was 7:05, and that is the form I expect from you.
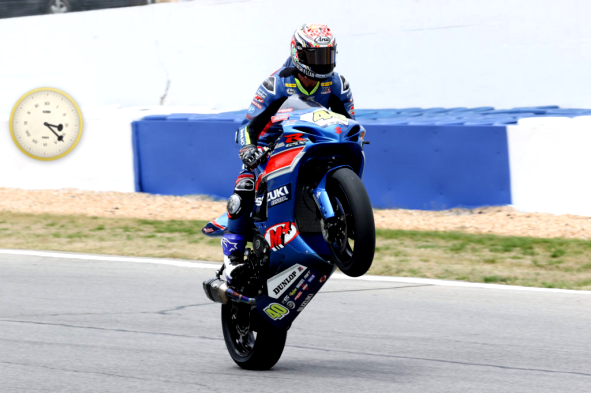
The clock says 3:22
